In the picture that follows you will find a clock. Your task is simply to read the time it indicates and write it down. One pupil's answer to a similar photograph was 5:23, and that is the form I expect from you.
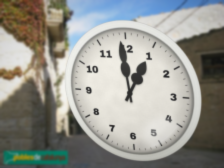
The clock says 12:59
